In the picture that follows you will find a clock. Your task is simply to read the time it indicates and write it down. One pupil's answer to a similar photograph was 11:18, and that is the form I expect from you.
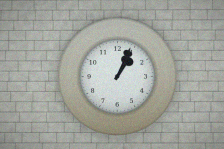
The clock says 1:04
